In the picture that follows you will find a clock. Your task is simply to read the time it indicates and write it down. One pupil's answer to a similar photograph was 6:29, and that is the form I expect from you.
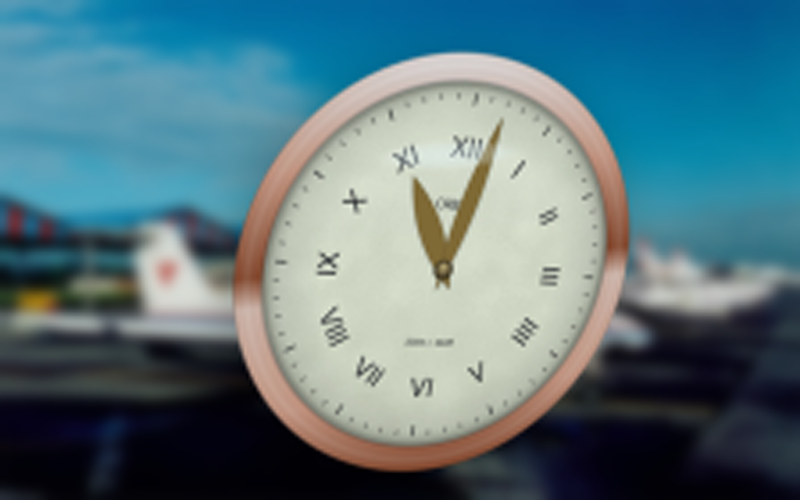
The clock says 11:02
